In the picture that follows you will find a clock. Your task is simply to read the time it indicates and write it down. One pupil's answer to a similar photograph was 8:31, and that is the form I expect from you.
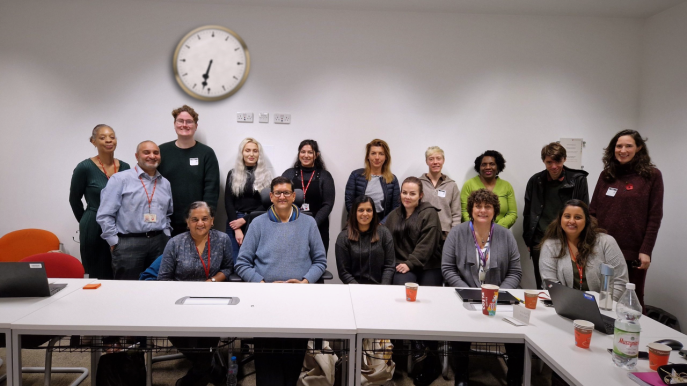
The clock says 6:32
